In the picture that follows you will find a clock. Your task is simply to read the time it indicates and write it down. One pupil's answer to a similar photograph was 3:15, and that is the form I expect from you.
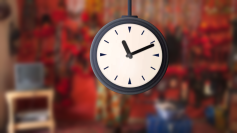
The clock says 11:11
